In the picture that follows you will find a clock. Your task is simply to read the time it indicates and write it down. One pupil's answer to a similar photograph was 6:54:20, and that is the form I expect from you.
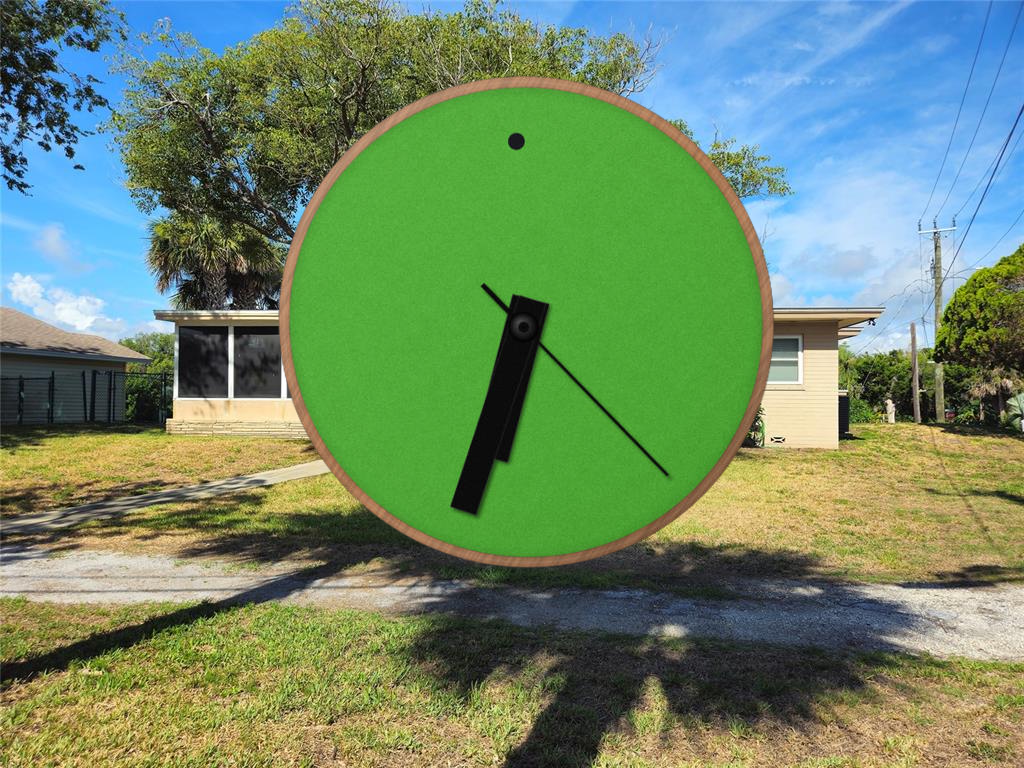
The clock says 6:33:23
